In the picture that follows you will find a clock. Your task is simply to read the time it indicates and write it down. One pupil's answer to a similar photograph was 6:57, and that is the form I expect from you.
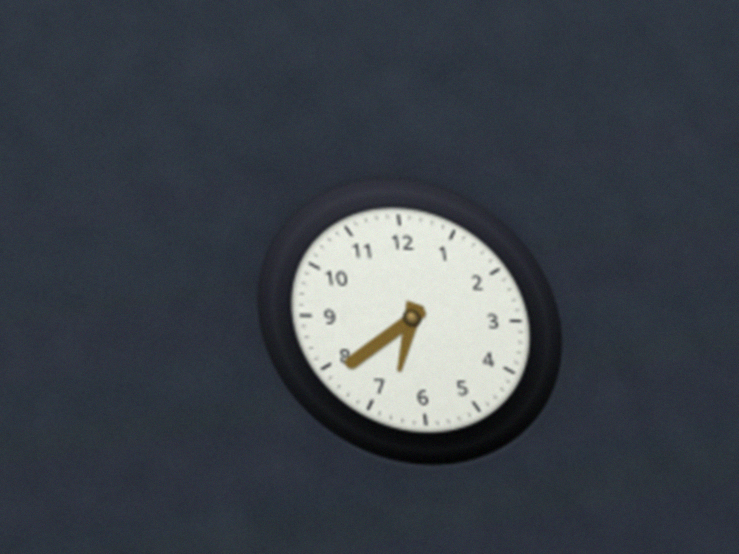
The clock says 6:39
